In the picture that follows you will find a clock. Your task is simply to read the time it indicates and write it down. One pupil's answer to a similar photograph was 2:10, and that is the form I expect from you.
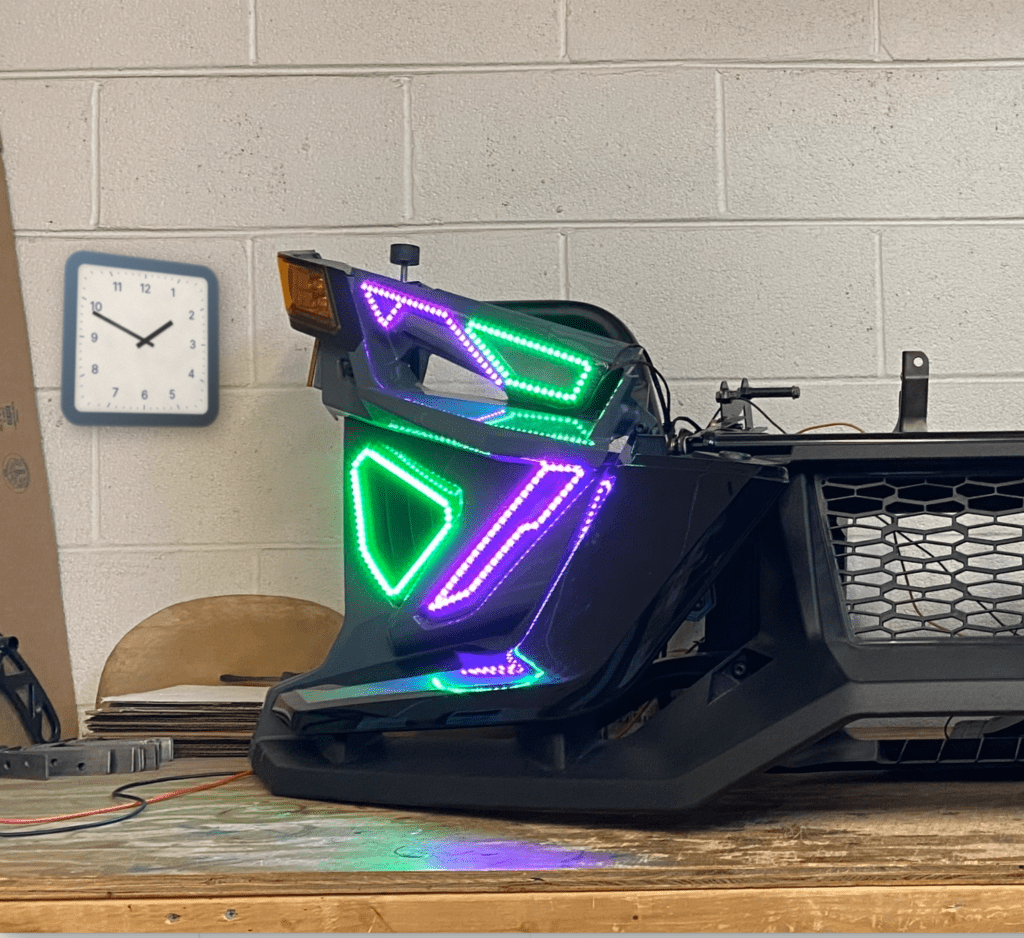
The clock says 1:49
